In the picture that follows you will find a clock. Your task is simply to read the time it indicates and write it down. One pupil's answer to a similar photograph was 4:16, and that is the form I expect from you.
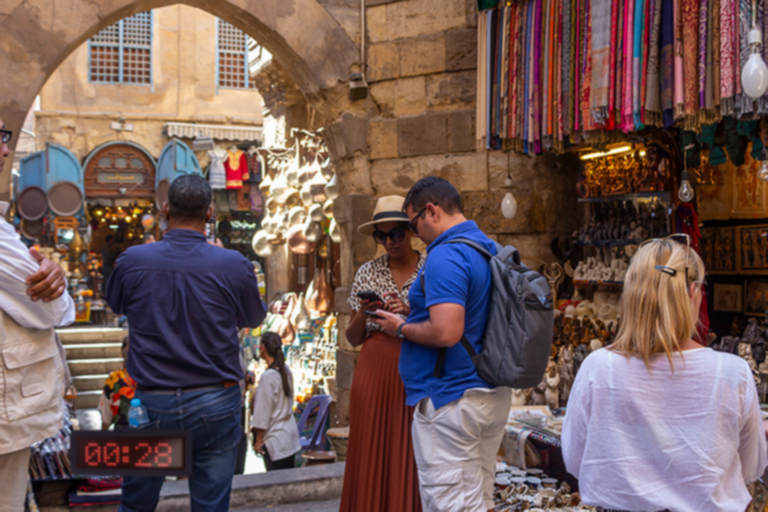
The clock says 0:28
